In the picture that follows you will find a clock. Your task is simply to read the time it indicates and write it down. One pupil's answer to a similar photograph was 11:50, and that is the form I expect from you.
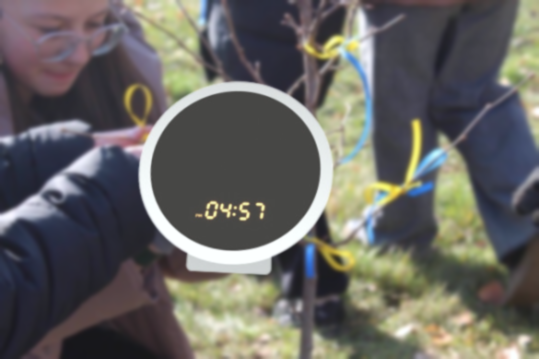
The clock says 4:57
